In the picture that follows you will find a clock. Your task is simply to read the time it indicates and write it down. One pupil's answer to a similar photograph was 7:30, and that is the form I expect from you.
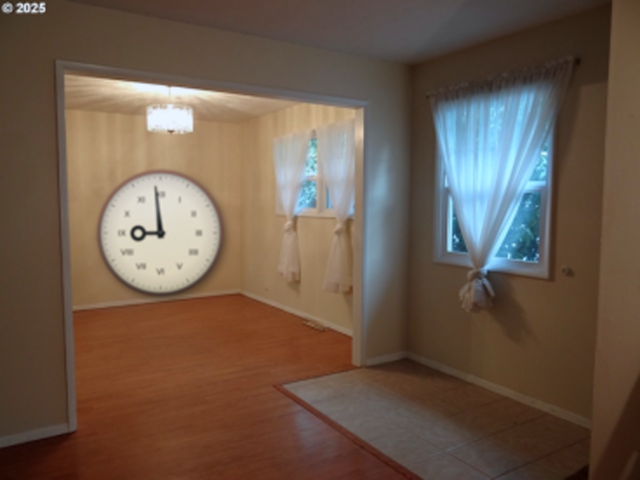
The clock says 8:59
